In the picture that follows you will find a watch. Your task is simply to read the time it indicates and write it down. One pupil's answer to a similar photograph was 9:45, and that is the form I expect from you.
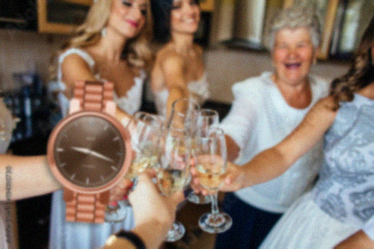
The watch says 9:18
